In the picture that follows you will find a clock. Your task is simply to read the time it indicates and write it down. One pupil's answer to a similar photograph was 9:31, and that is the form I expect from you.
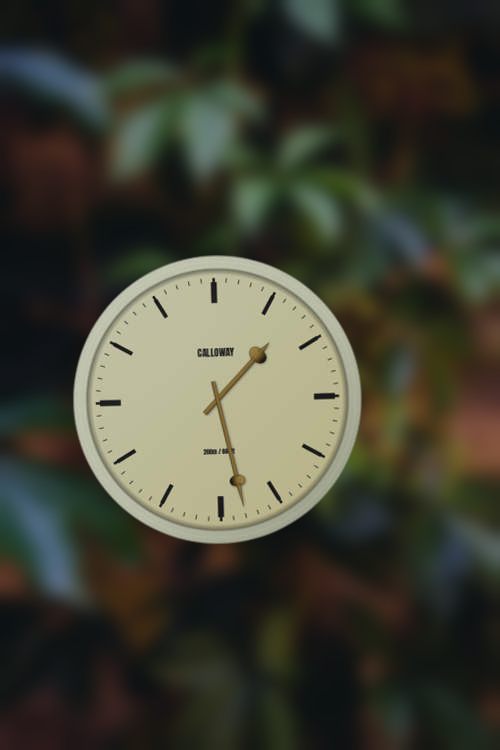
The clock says 1:28
